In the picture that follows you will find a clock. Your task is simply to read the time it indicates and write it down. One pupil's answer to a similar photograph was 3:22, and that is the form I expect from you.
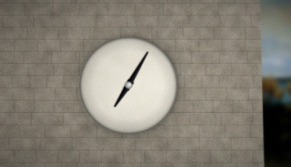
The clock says 7:05
